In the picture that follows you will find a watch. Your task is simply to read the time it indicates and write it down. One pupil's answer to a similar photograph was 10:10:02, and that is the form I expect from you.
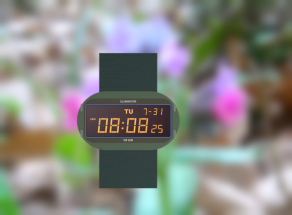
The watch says 8:08:25
